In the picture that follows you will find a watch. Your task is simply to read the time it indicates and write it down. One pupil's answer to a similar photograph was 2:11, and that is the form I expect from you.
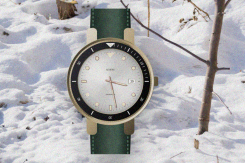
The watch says 3:28
